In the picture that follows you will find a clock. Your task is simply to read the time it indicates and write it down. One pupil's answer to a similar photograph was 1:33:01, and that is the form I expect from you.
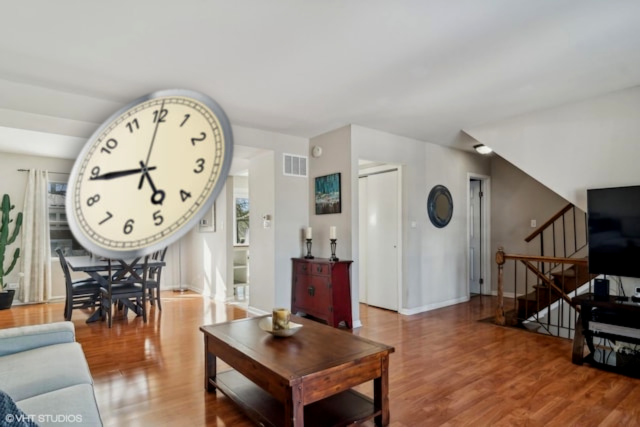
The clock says 4:44:00
